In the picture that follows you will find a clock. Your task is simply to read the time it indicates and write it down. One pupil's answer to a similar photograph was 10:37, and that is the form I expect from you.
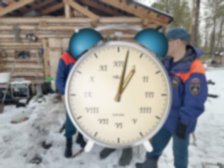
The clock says 1:02
